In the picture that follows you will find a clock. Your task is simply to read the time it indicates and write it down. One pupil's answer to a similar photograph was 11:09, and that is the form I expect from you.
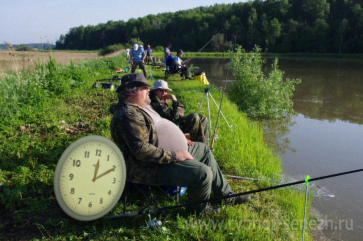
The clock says 12:10
